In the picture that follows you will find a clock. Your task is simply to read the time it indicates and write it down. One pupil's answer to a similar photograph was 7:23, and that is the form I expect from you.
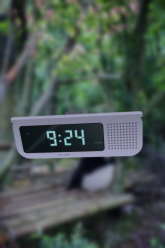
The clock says 9:24
